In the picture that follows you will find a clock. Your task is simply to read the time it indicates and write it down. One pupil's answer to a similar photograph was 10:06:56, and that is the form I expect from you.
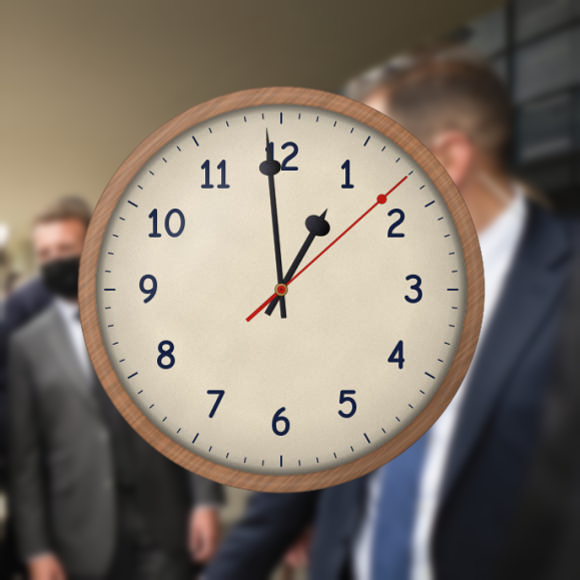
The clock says 12:59:08
